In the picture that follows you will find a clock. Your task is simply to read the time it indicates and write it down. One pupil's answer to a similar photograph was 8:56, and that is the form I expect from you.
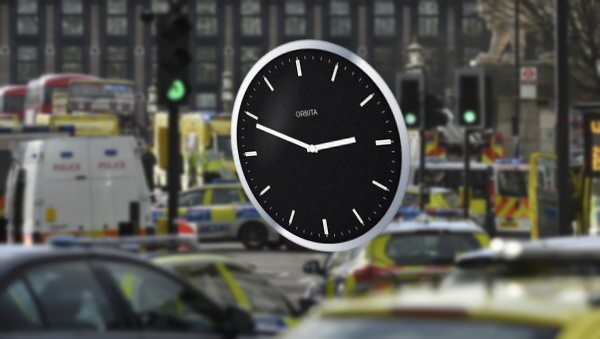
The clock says 2:49
